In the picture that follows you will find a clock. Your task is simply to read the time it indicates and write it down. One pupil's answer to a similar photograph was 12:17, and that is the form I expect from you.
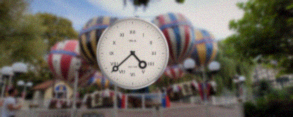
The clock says 4:38
